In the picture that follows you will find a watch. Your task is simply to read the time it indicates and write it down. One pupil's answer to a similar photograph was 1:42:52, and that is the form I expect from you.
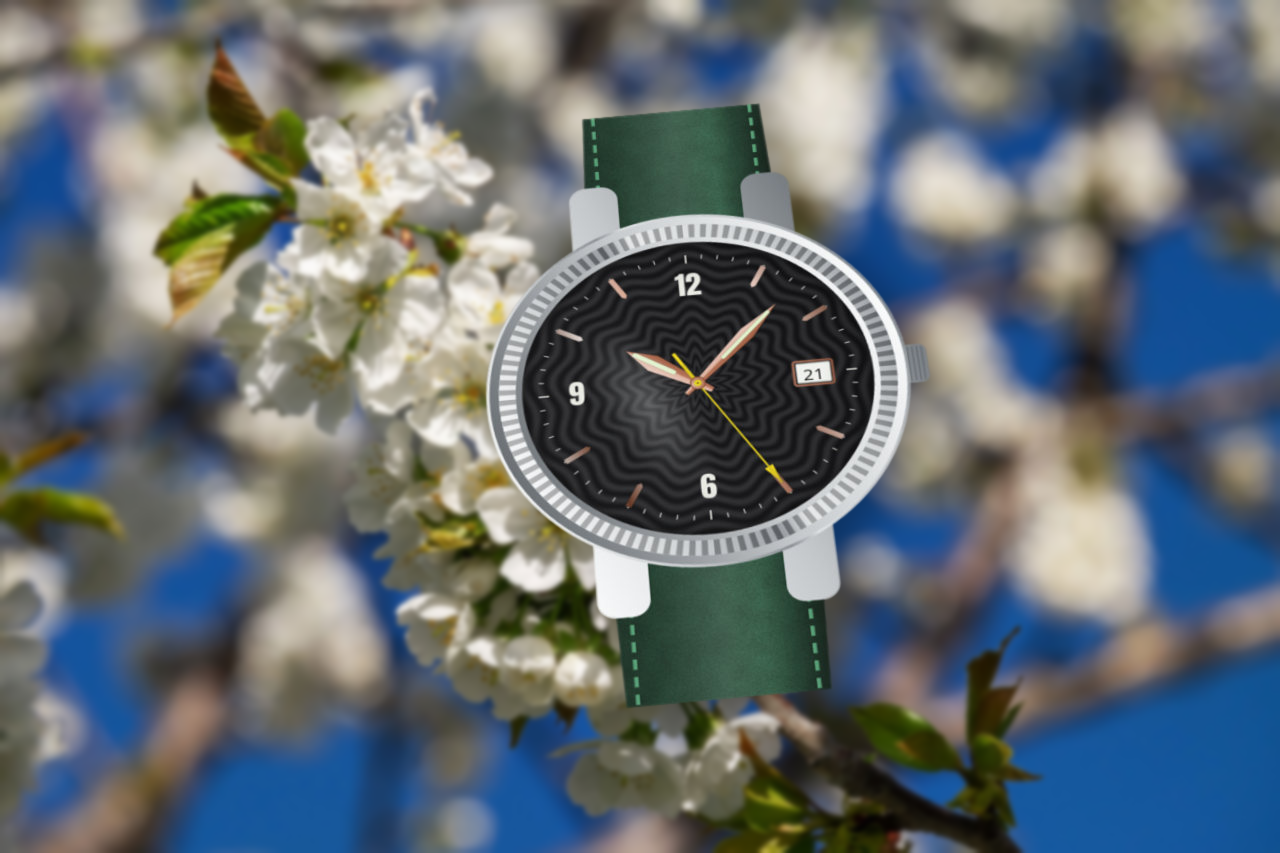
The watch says 10:07:25
